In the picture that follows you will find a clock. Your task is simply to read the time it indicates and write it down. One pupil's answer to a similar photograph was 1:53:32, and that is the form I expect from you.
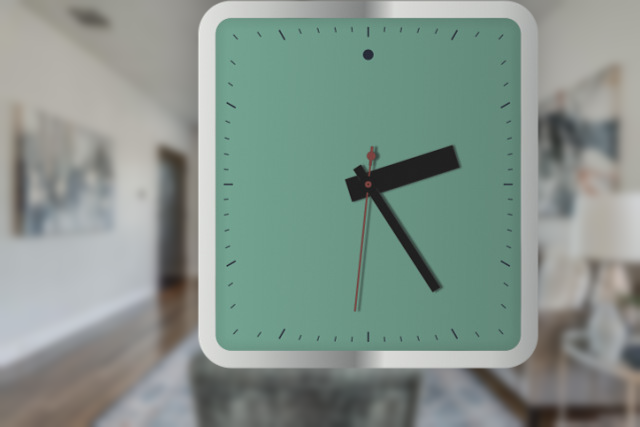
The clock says 2:24:31
